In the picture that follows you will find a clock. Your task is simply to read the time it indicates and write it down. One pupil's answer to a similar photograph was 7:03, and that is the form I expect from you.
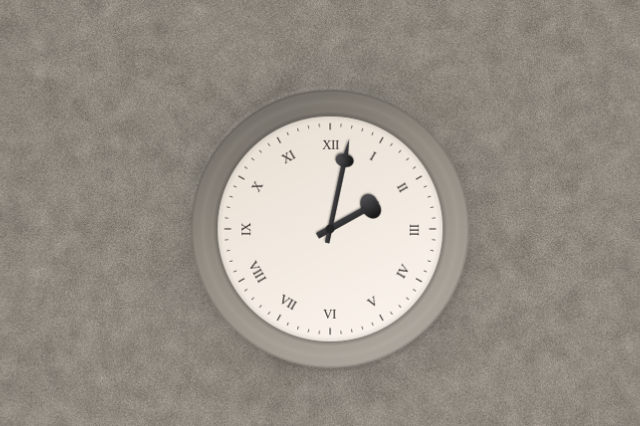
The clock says 2:02
